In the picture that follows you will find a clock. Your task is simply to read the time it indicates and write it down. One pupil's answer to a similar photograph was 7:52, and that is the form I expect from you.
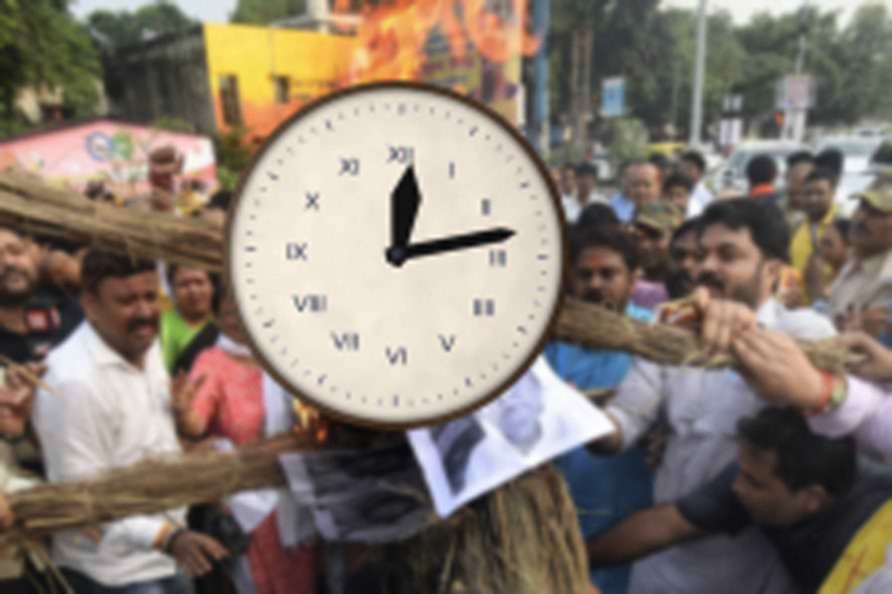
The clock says 12:13
